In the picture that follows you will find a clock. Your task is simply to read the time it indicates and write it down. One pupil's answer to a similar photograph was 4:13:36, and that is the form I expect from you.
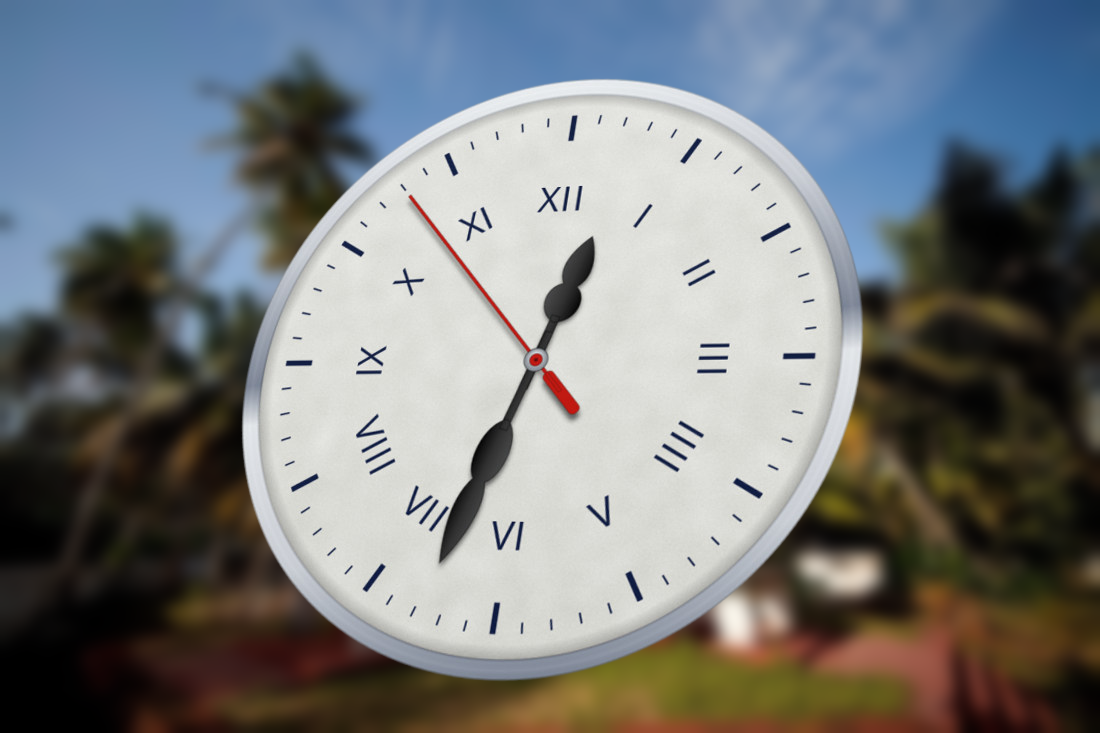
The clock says 12:32:53
